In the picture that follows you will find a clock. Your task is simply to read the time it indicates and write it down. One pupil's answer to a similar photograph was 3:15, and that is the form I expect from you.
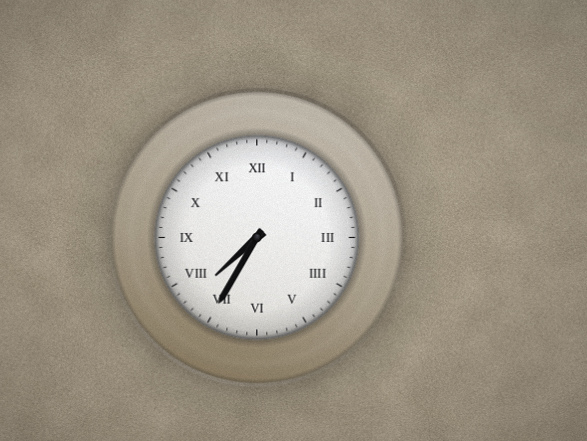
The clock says 7:35
